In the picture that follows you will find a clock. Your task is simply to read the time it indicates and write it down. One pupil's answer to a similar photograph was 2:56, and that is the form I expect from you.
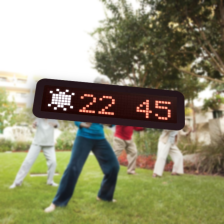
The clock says 22:45
